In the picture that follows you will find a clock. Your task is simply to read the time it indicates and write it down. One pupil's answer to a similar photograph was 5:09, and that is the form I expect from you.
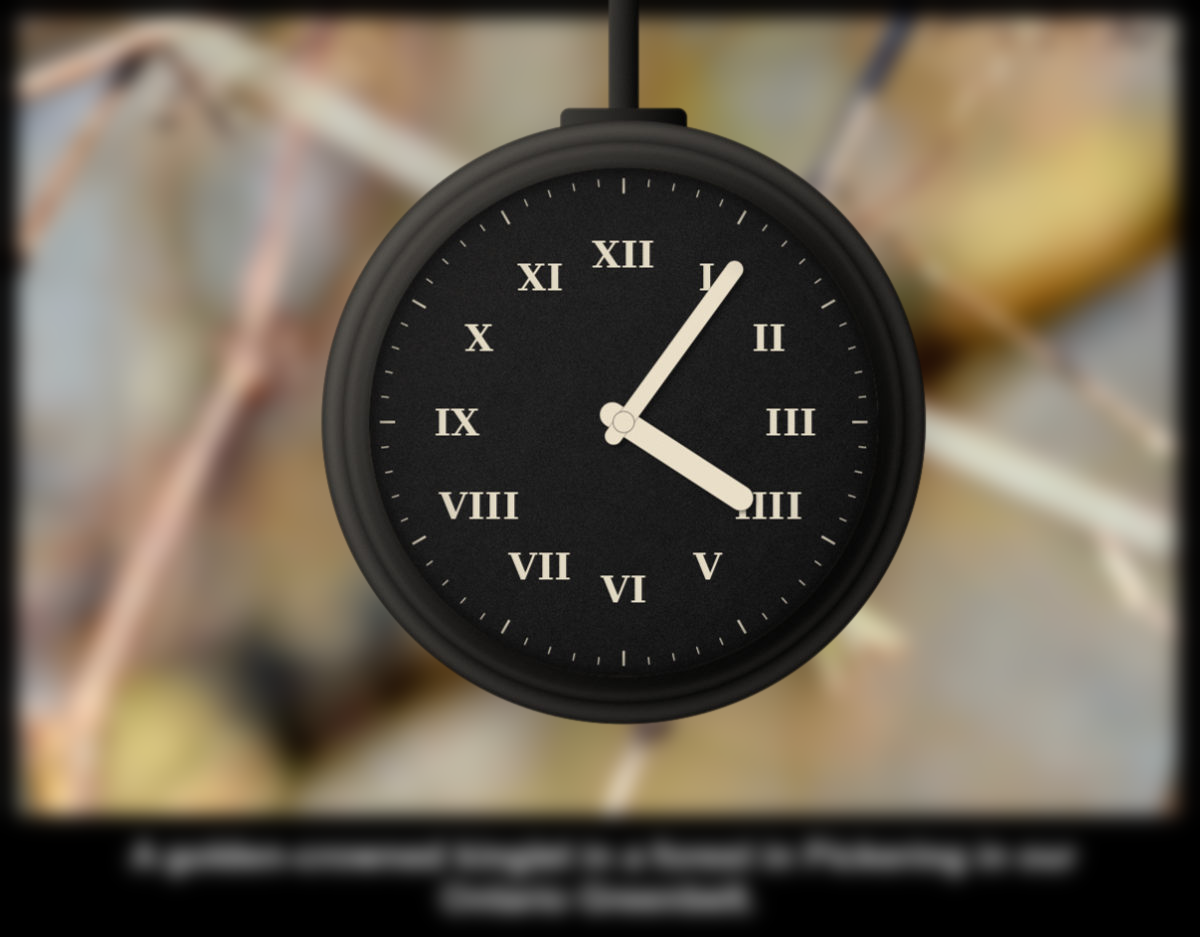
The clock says 4:06
